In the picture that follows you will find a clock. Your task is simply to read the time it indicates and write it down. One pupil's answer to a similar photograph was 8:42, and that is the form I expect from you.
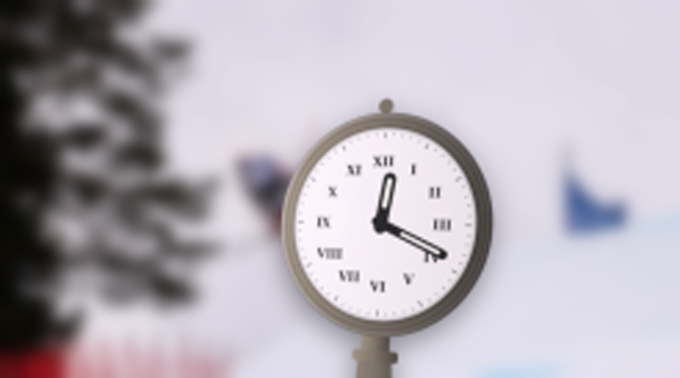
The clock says 12:19
